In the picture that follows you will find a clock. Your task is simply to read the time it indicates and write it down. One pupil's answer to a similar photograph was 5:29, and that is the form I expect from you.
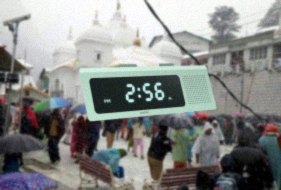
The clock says 2:56
